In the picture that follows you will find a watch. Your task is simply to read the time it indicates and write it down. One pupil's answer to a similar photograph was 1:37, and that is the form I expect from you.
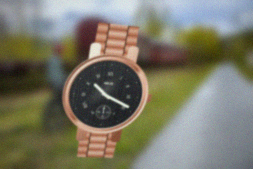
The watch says 10:19
